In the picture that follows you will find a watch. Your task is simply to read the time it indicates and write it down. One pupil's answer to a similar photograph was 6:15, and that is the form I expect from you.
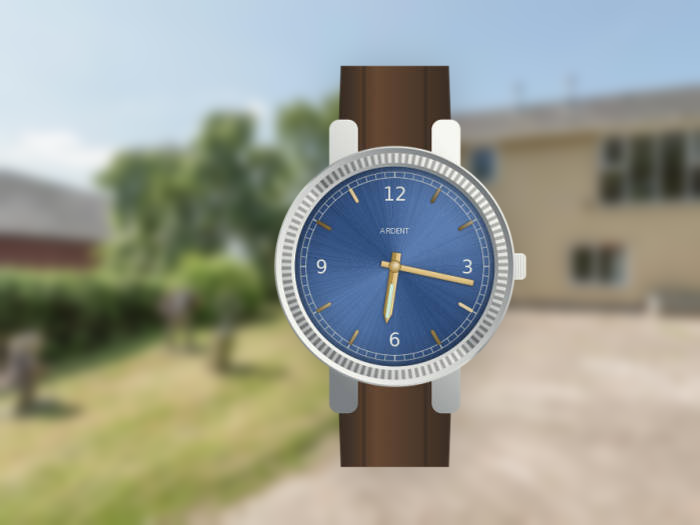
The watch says 6:17
